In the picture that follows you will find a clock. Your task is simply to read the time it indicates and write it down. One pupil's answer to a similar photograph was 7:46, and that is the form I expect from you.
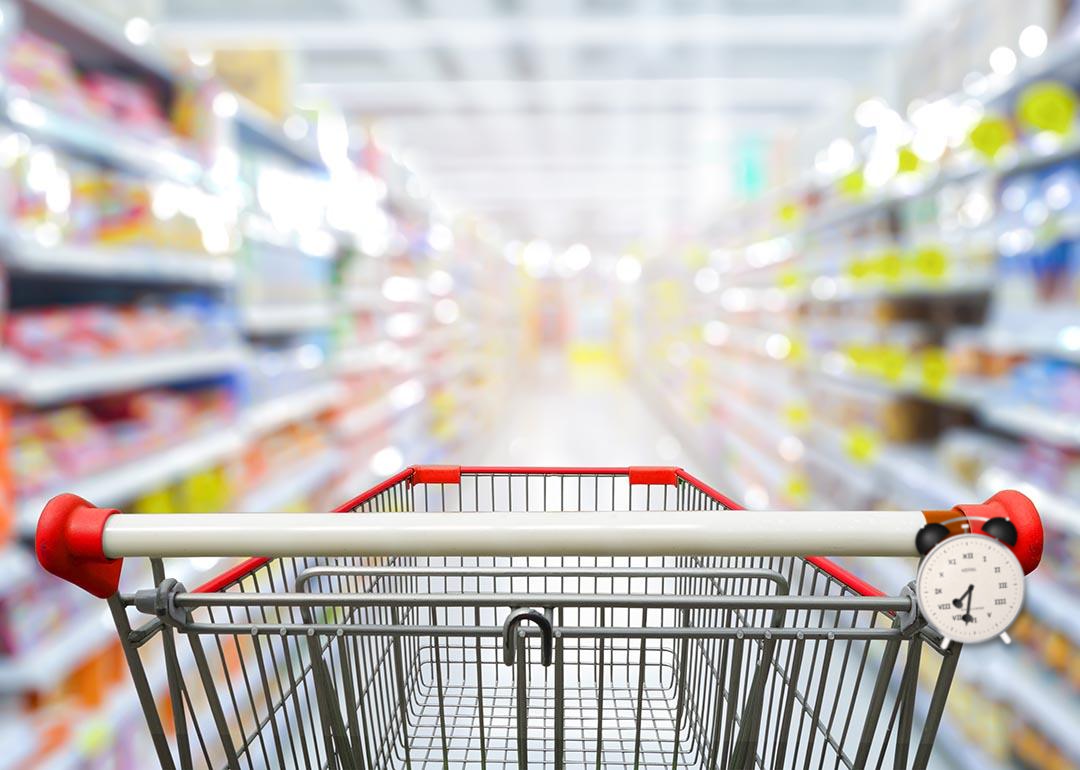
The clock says 7:32
